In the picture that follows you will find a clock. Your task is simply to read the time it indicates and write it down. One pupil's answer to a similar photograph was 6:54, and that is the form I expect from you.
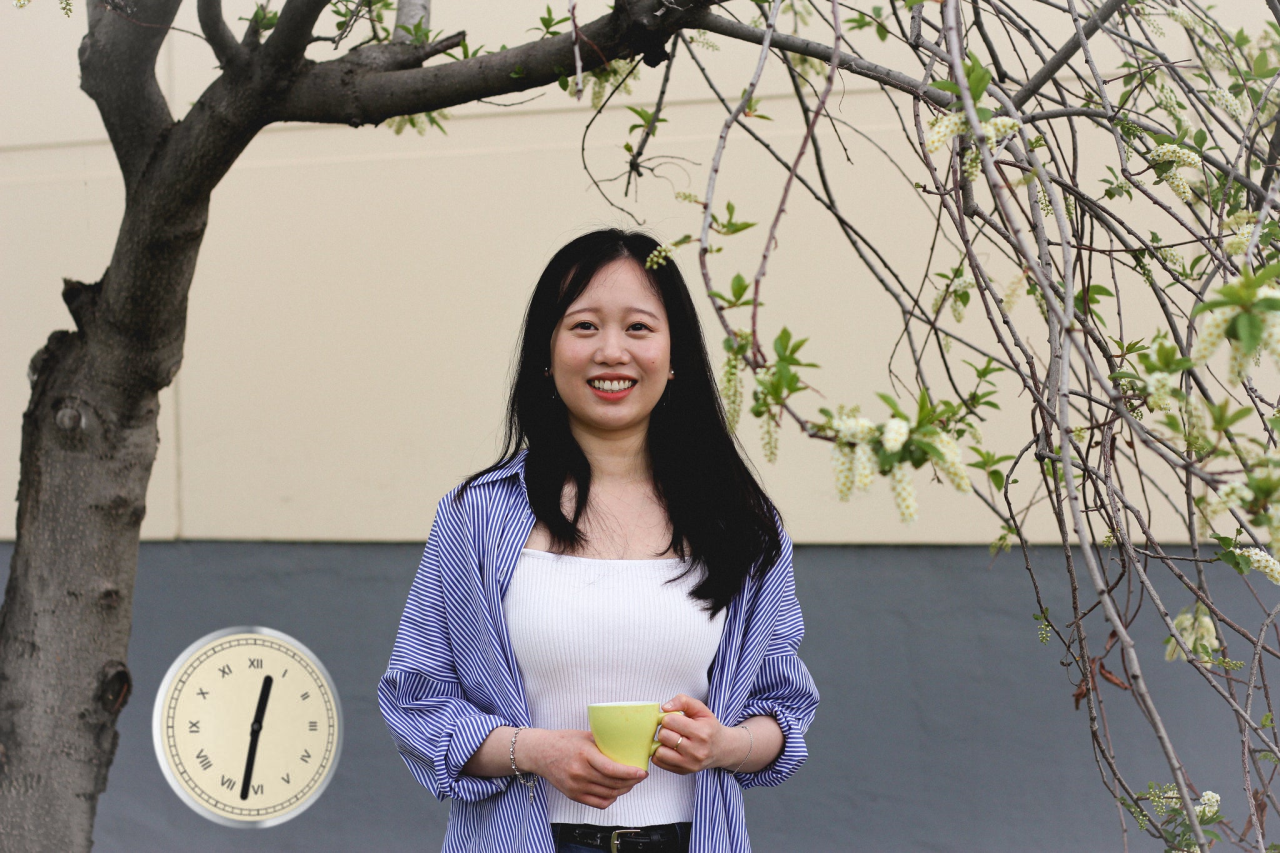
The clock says 12:32
